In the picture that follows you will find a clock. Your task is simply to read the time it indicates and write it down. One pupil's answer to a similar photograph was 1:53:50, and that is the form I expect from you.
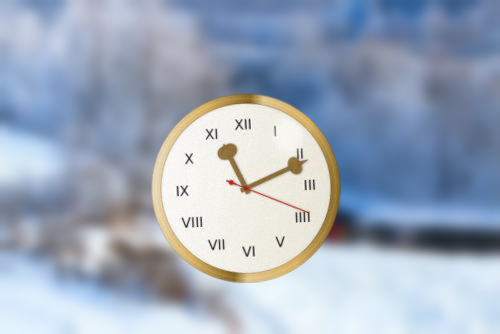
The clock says 11:11:19
